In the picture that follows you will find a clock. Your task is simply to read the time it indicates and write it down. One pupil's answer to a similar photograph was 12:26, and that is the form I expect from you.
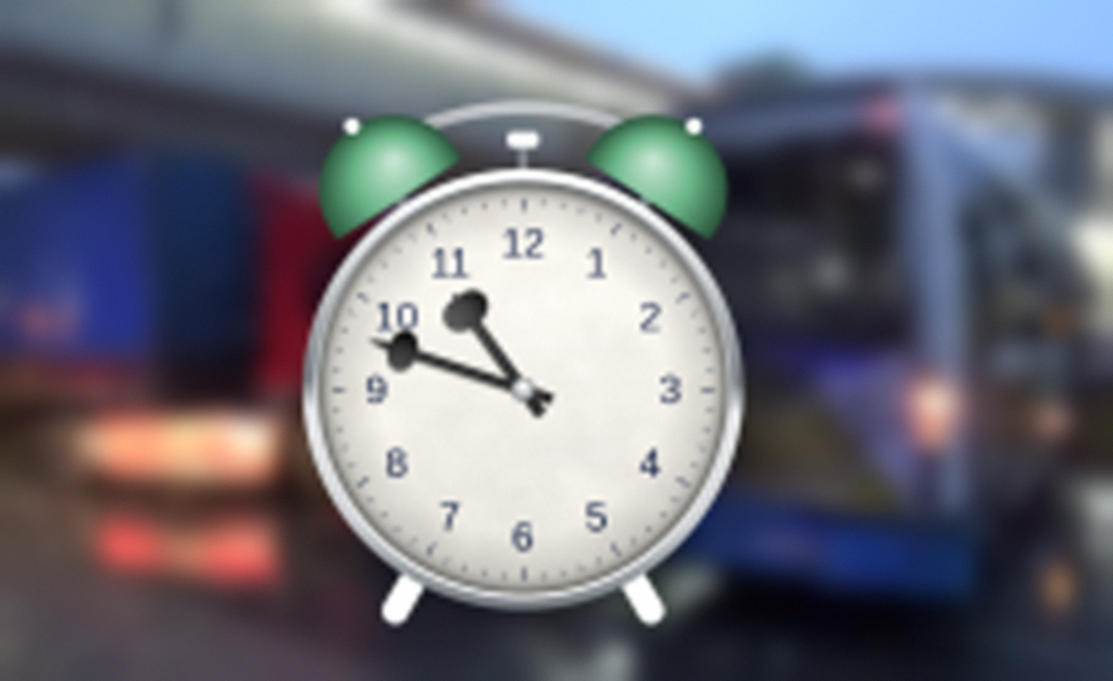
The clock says 10:48
